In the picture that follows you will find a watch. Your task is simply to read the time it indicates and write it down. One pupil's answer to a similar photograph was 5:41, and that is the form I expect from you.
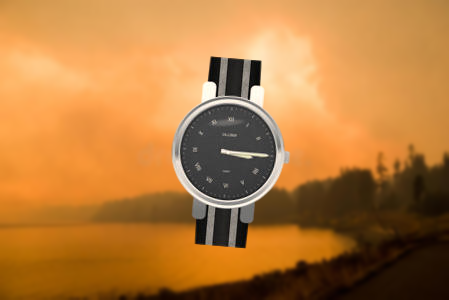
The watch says 3:15
